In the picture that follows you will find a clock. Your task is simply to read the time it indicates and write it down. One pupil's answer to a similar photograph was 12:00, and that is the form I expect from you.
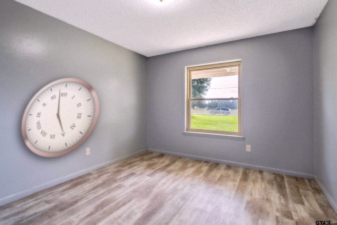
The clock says 4:58
